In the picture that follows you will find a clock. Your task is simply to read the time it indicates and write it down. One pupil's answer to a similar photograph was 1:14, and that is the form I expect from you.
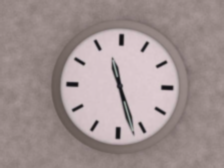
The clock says 11:27
